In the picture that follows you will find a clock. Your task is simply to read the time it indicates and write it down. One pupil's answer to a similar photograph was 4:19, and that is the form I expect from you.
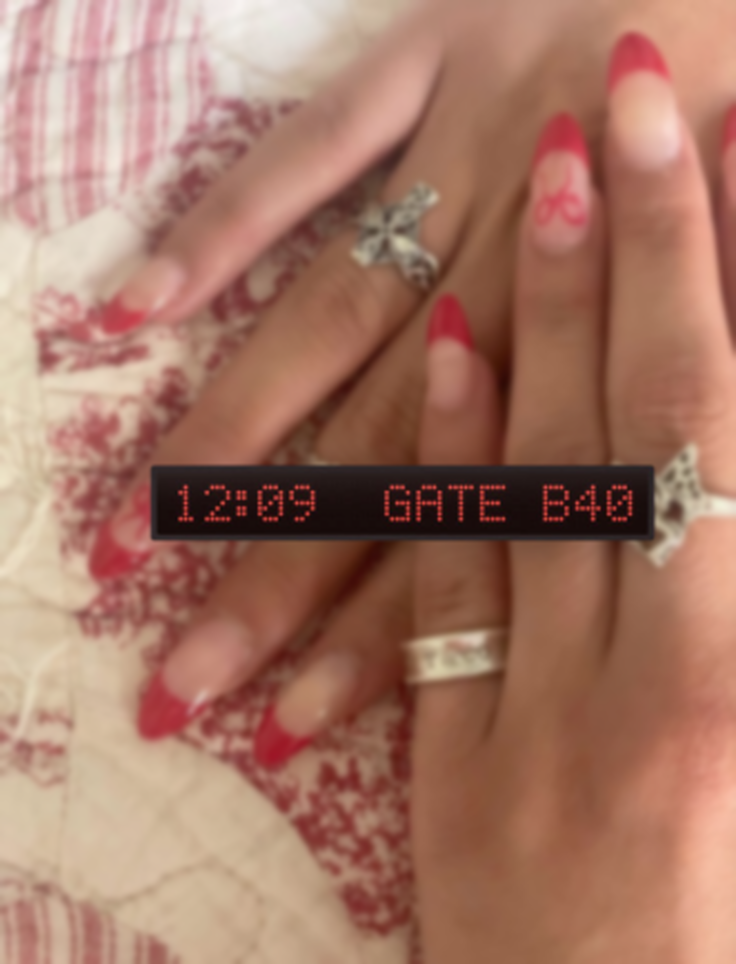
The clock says 12:09
